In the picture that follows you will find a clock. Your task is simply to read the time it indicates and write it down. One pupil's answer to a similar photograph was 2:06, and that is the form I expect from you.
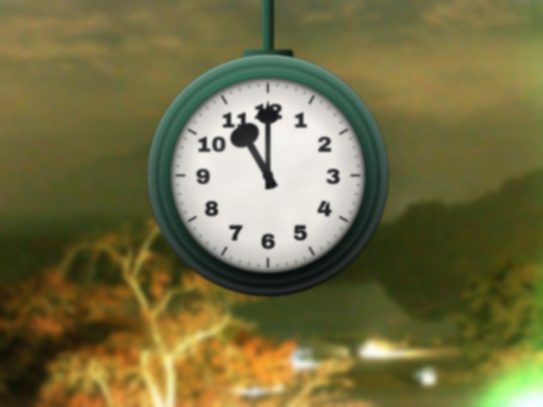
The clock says 11:00
